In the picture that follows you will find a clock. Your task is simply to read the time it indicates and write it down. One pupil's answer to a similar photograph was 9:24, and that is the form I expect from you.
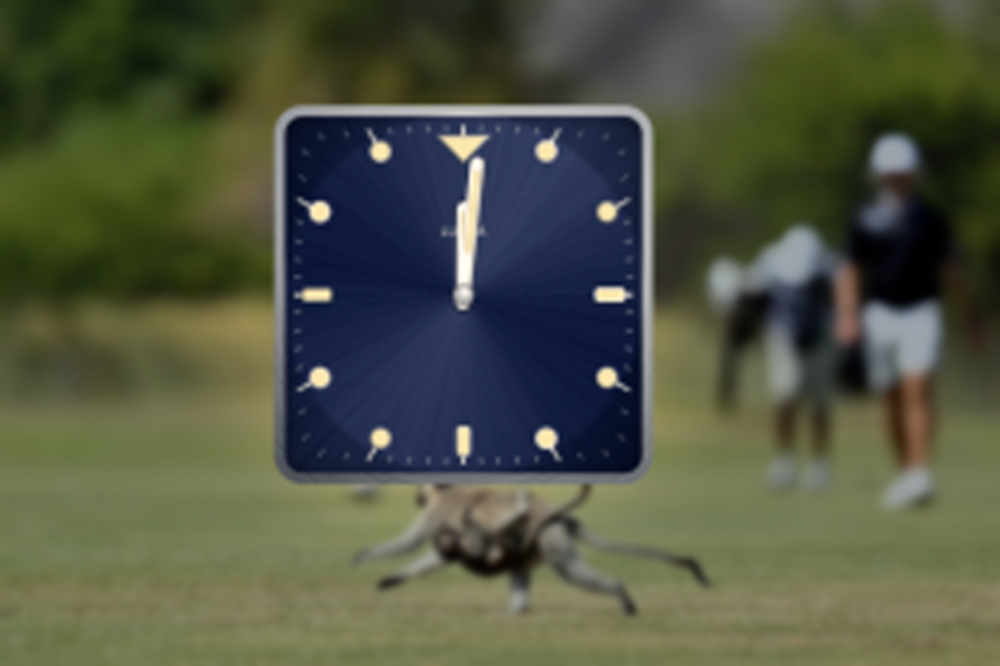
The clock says 12:01
